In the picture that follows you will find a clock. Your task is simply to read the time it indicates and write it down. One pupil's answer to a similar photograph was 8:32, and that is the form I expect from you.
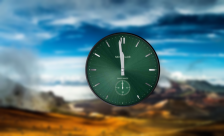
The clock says 11:59
